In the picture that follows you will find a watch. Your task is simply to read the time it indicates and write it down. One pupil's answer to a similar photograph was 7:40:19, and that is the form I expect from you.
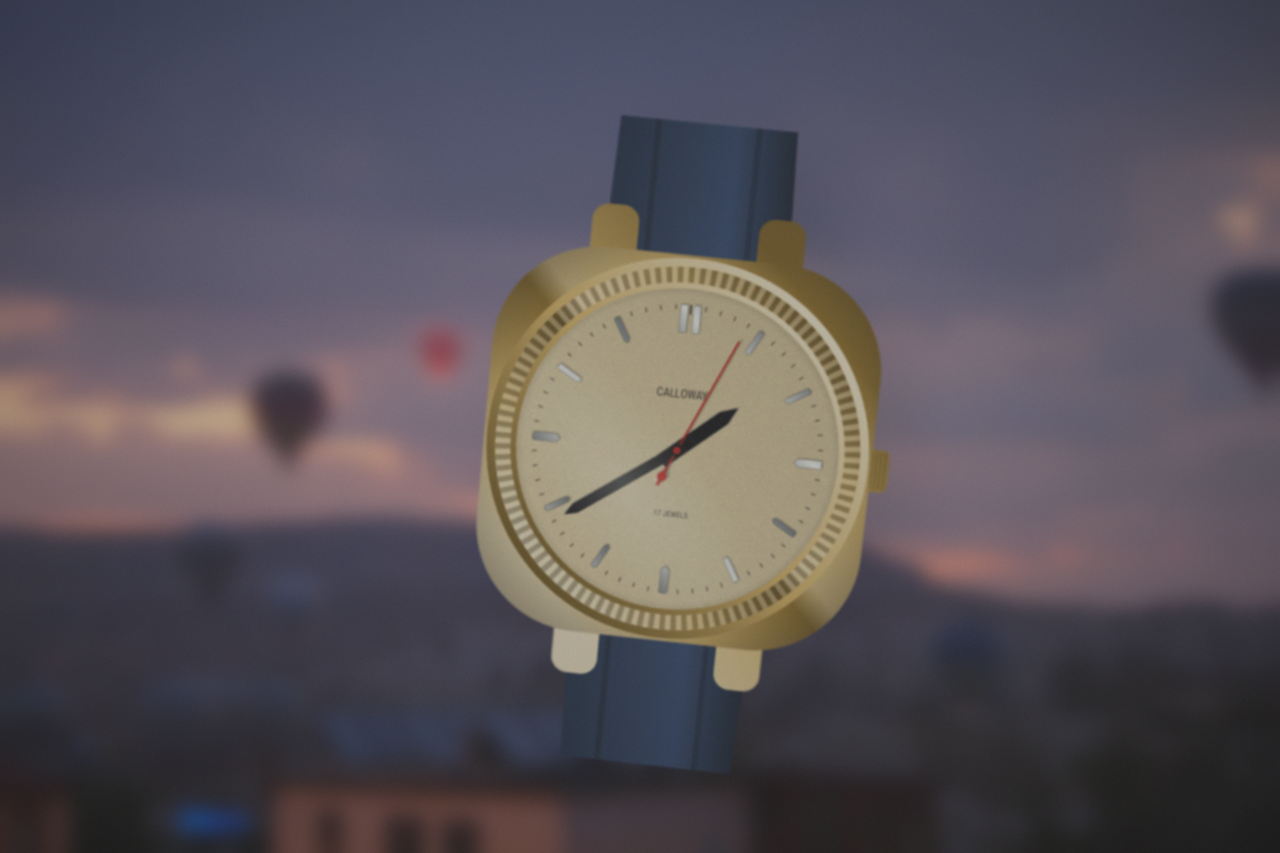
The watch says 1:39:04
